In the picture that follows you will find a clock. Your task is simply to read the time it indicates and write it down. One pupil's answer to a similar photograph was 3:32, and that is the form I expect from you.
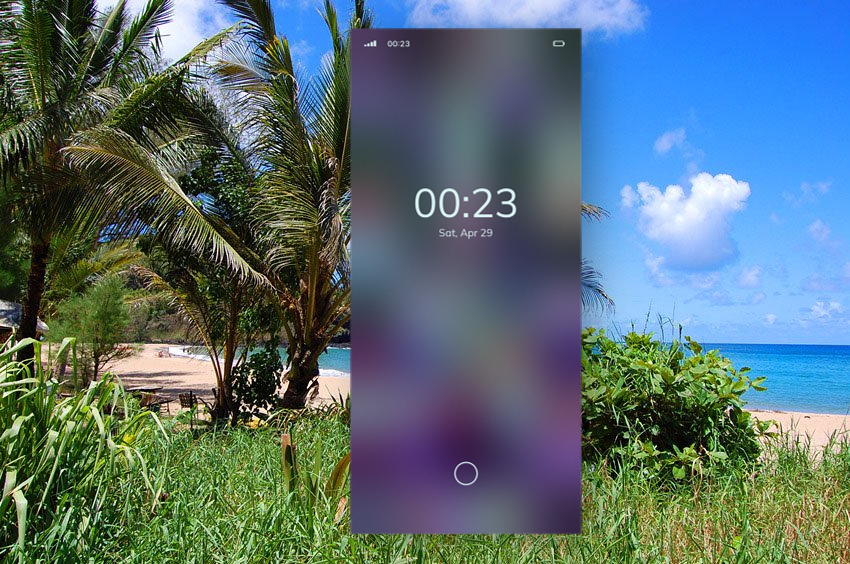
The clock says 0:23
